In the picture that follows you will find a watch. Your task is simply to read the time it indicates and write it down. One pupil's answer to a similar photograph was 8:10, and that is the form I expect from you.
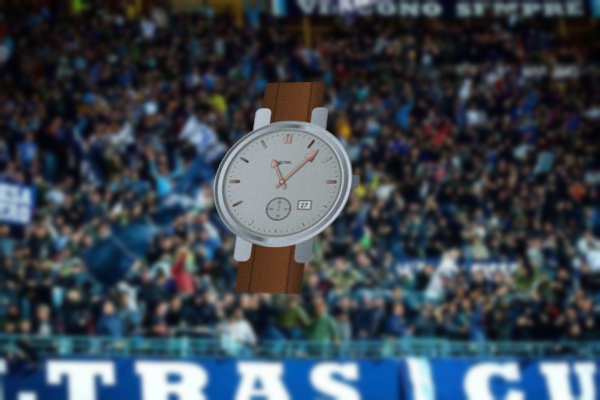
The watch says 11:07
